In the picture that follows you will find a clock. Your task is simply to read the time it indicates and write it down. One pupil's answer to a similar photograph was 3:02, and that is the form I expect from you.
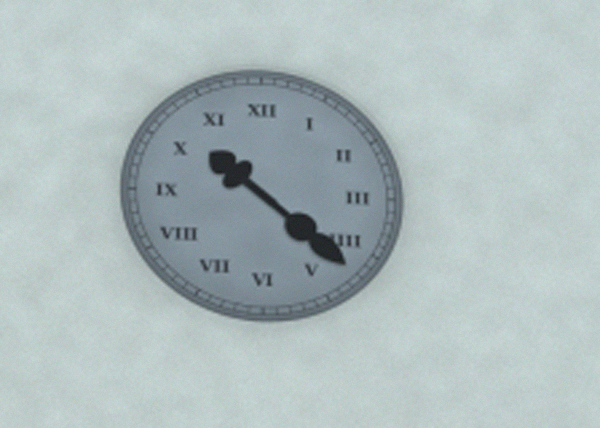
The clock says 10:22
